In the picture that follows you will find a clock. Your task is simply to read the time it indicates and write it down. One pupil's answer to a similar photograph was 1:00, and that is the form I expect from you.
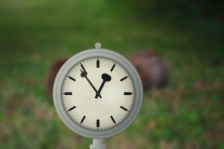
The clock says 12:54
